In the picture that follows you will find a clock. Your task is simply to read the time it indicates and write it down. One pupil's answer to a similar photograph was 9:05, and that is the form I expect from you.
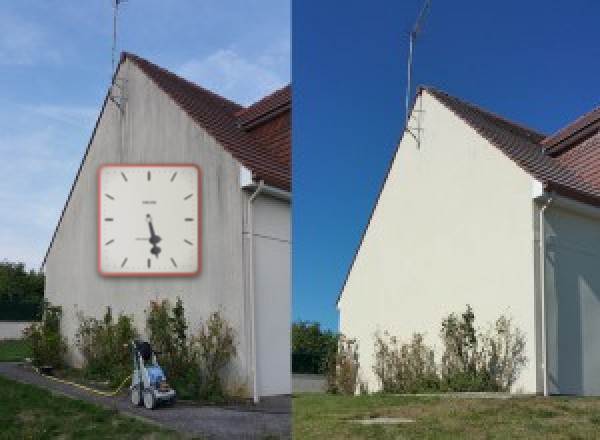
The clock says 5:28
